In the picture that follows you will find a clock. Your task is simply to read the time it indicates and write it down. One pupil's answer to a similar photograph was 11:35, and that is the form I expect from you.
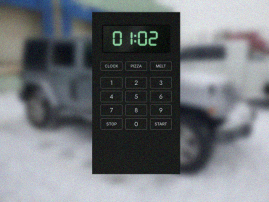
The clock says 1:02
